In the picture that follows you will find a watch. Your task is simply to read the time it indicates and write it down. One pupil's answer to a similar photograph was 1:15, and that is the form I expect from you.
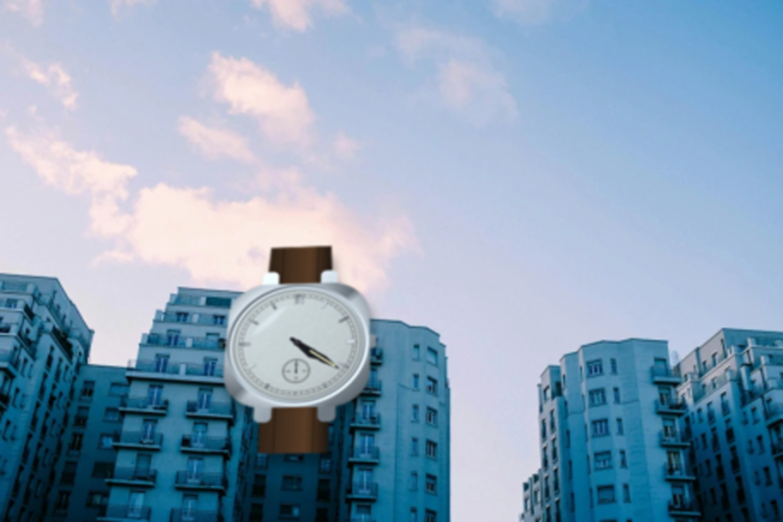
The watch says 4:21
